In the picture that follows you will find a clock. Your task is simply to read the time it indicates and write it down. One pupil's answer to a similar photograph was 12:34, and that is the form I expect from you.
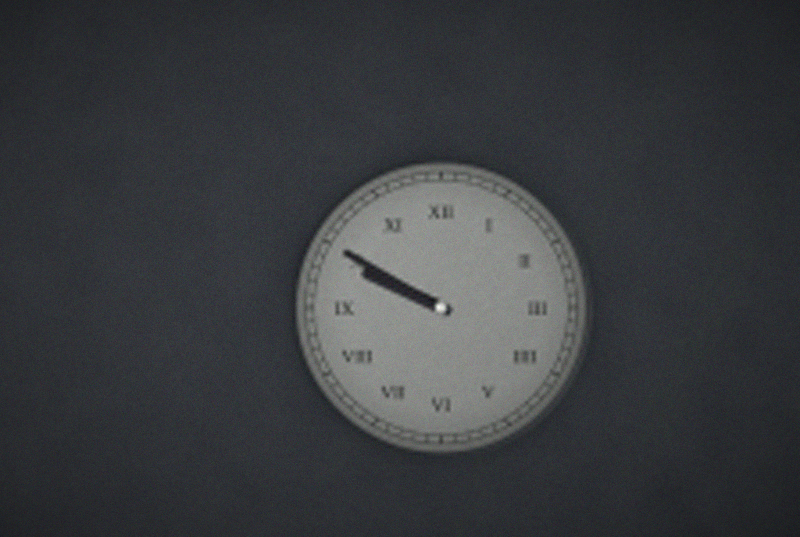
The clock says 9:50
